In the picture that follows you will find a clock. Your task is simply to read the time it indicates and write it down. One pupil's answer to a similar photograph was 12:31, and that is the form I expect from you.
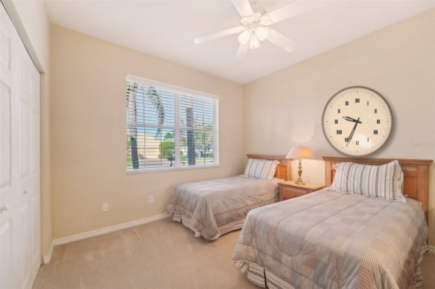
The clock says 9:34
